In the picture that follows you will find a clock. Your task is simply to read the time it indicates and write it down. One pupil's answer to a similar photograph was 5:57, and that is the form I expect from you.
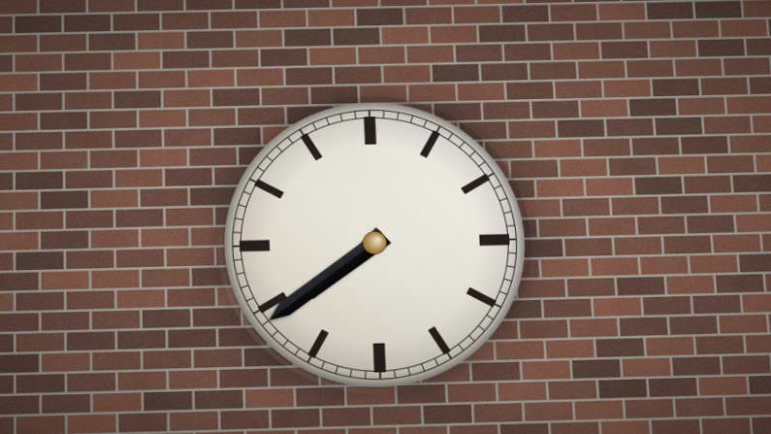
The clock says 7:39
